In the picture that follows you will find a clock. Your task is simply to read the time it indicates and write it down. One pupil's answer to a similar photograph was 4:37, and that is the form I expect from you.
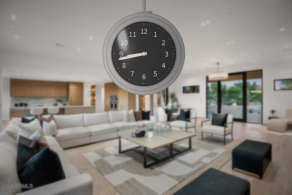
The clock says 8:43
